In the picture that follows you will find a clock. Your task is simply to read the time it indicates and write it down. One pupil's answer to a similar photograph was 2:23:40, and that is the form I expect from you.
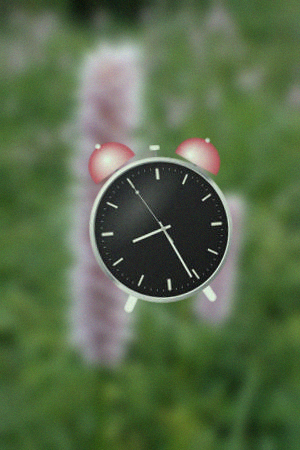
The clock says 8:25:55
